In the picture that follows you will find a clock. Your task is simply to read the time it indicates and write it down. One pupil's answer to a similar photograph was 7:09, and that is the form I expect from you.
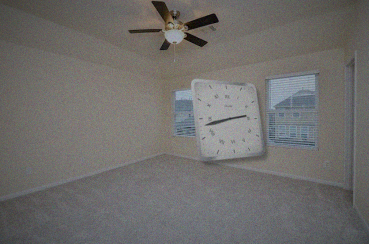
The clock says 2:43
